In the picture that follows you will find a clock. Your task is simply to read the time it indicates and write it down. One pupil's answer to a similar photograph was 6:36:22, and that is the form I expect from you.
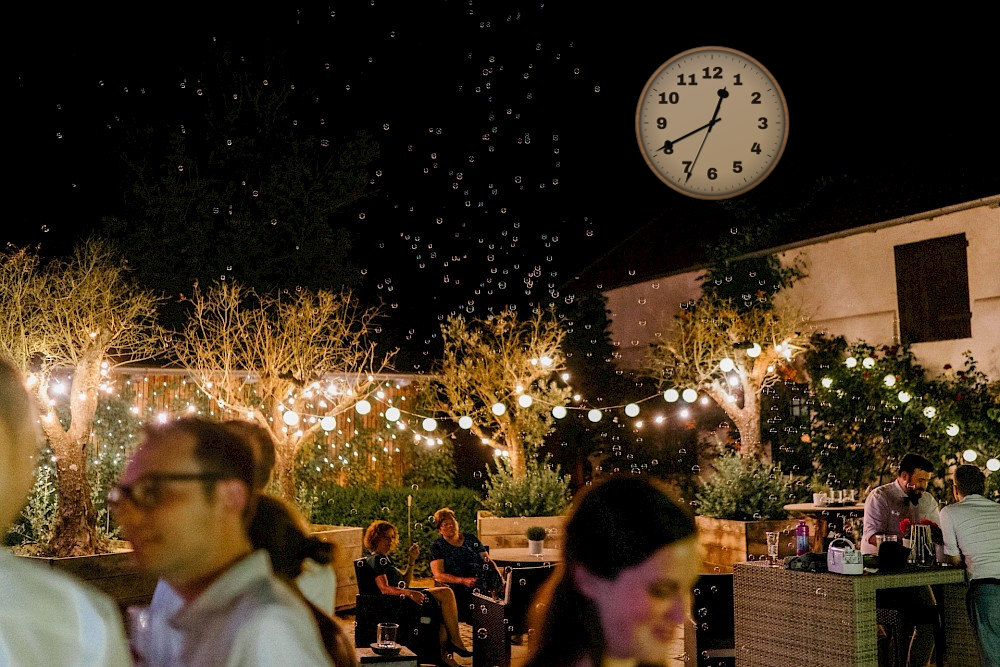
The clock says 12:40:34
